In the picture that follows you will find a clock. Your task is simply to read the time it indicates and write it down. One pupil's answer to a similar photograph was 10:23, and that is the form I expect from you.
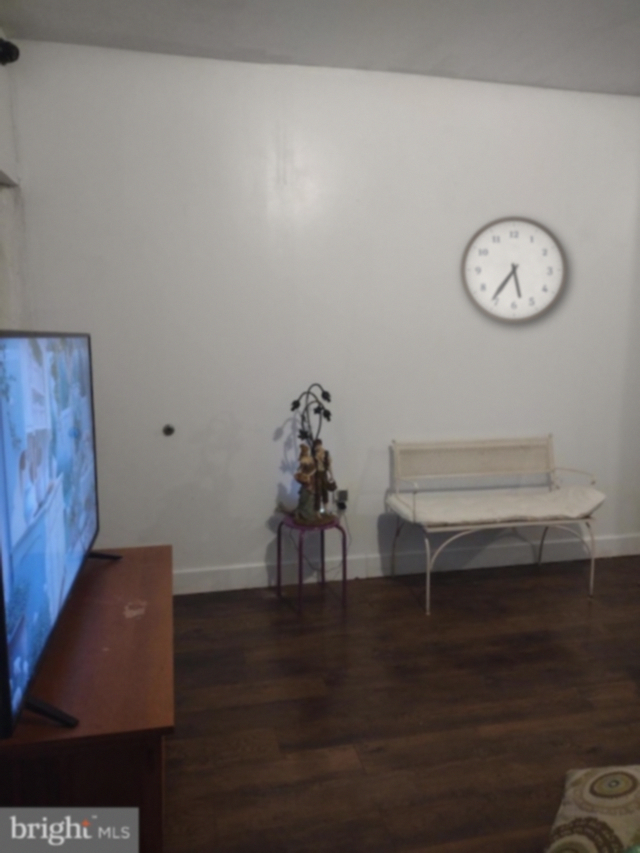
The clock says 5:36
